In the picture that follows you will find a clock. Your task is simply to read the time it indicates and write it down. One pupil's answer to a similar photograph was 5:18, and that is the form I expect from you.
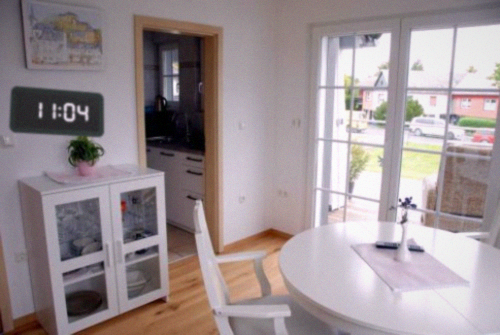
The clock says 11:04
